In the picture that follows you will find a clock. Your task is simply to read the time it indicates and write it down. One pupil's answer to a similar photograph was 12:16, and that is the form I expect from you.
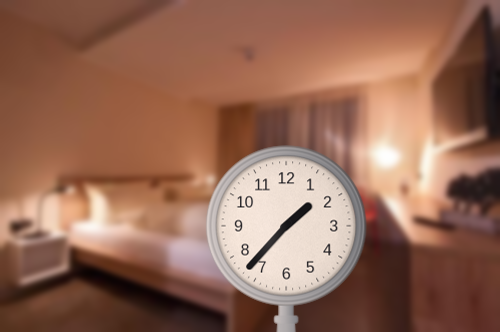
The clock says 1:37
